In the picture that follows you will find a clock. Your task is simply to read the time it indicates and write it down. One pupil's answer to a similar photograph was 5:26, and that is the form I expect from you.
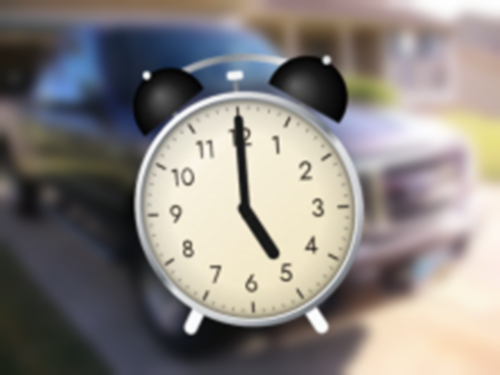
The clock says 5:00
